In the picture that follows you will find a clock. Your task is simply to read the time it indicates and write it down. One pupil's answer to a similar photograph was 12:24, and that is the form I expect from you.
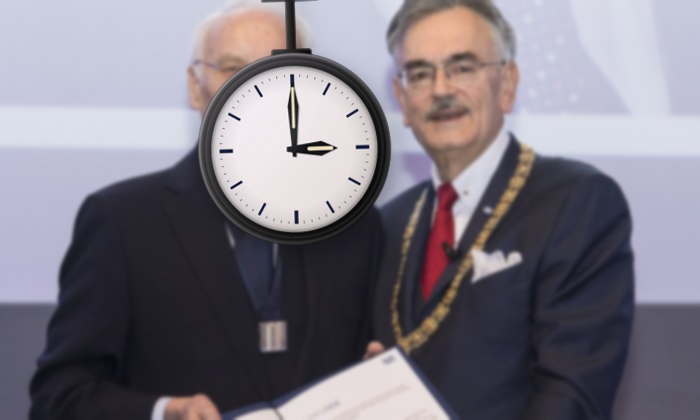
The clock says 3:00
